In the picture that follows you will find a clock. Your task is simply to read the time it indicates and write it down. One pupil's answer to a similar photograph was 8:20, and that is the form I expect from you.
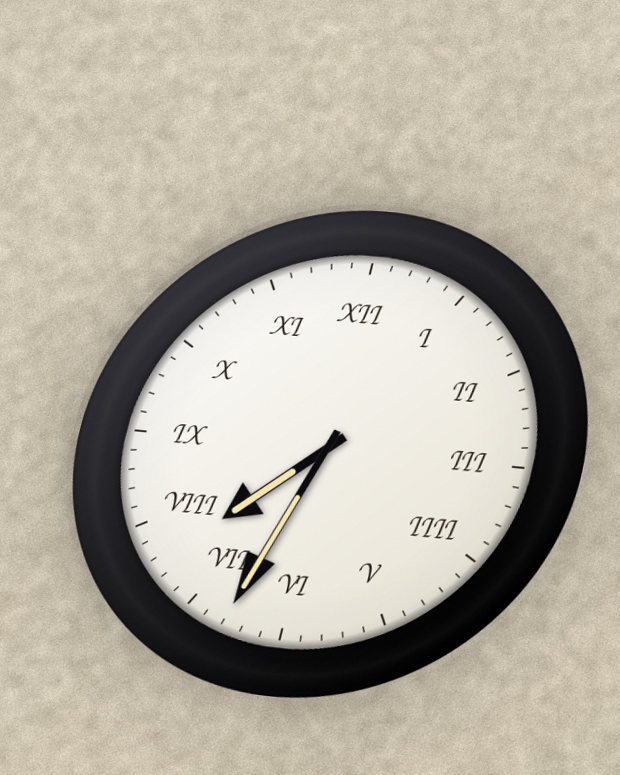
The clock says 7:33
